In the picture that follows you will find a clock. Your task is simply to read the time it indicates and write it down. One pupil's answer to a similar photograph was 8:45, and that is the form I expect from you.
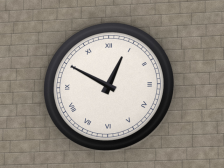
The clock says 12:50
